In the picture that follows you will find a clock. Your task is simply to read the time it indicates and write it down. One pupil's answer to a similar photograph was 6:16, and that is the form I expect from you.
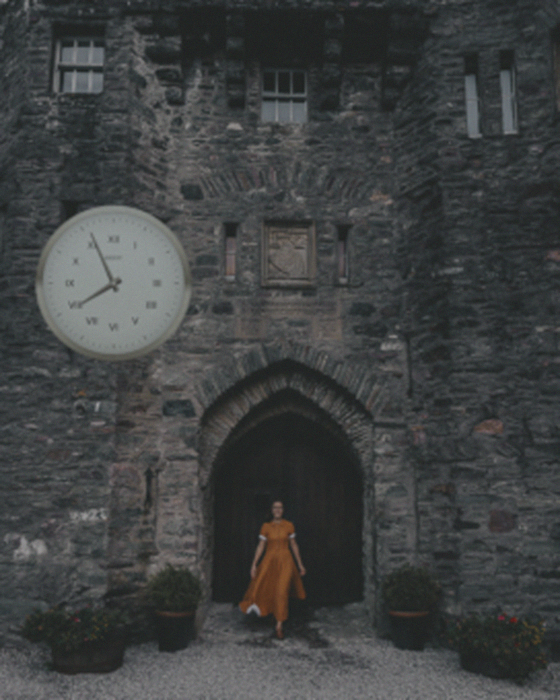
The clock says 7:56
